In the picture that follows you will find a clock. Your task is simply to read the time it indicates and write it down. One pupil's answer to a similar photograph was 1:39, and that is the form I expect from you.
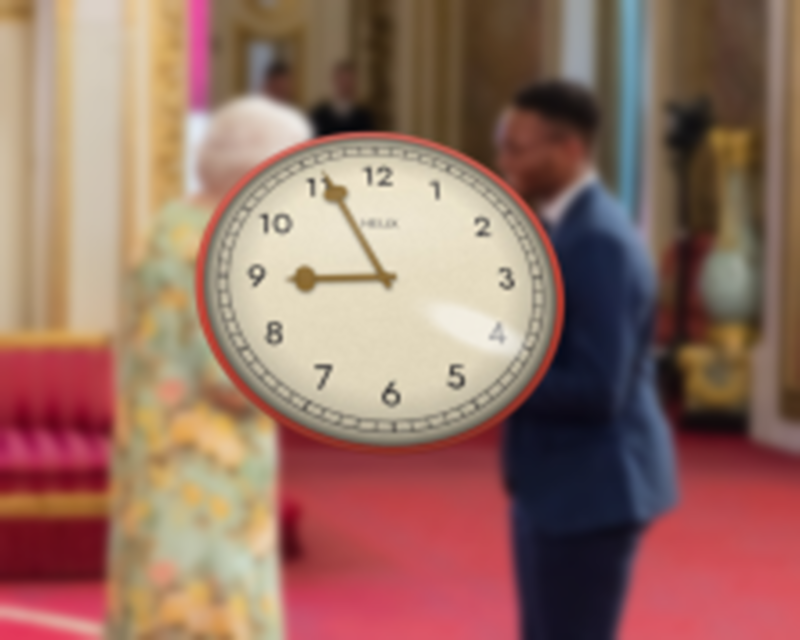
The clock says 8:56
